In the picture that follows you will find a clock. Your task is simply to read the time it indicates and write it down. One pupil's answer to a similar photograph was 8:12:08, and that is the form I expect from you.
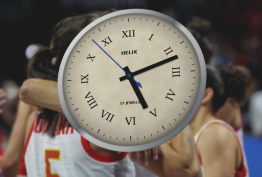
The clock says 5:11:53
